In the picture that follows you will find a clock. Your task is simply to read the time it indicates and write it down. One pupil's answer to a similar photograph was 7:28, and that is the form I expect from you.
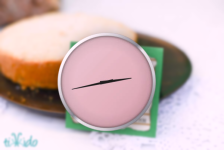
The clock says 2:43
